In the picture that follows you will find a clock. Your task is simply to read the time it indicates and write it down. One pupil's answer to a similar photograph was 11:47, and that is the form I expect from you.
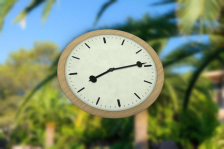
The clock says 8:14
